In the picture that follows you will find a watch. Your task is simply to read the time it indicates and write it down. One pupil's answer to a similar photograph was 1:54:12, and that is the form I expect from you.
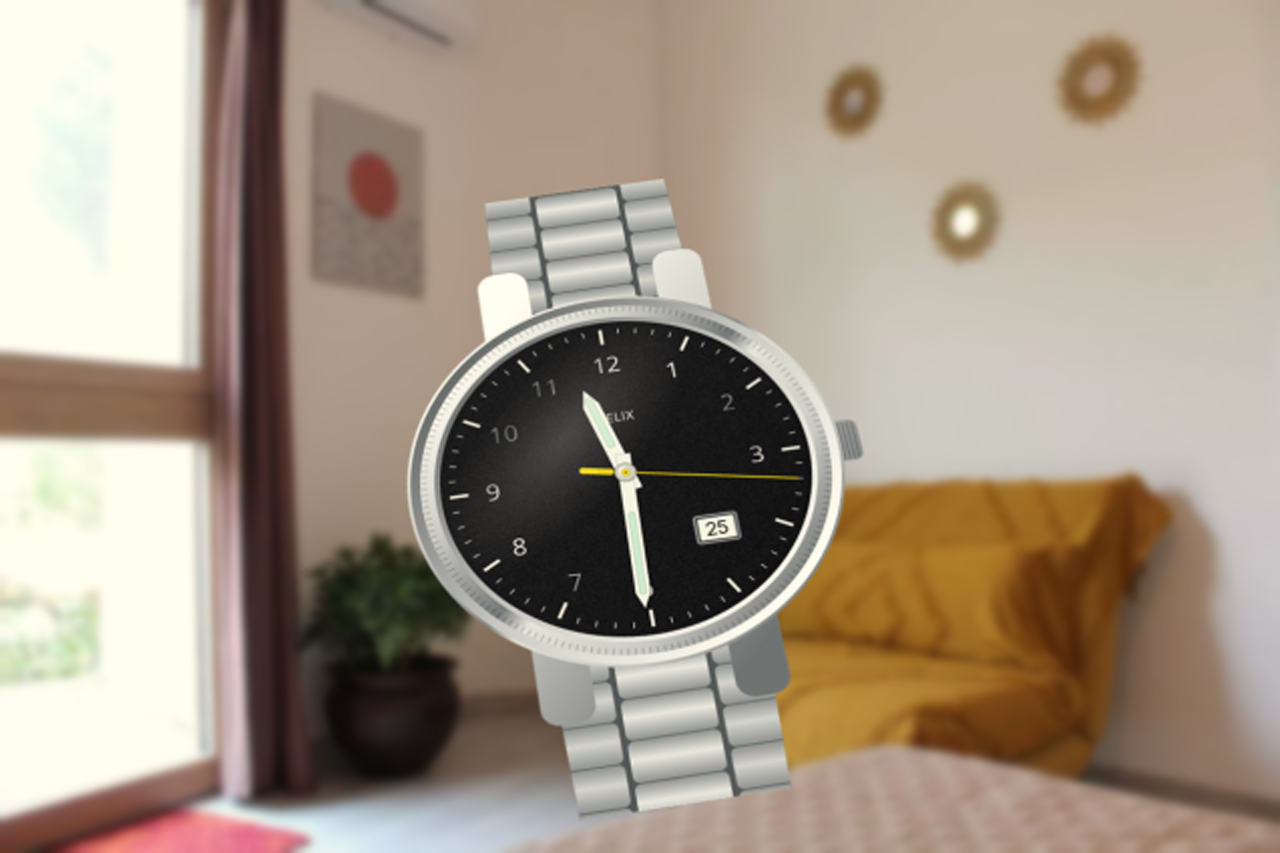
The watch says 11:30:17
